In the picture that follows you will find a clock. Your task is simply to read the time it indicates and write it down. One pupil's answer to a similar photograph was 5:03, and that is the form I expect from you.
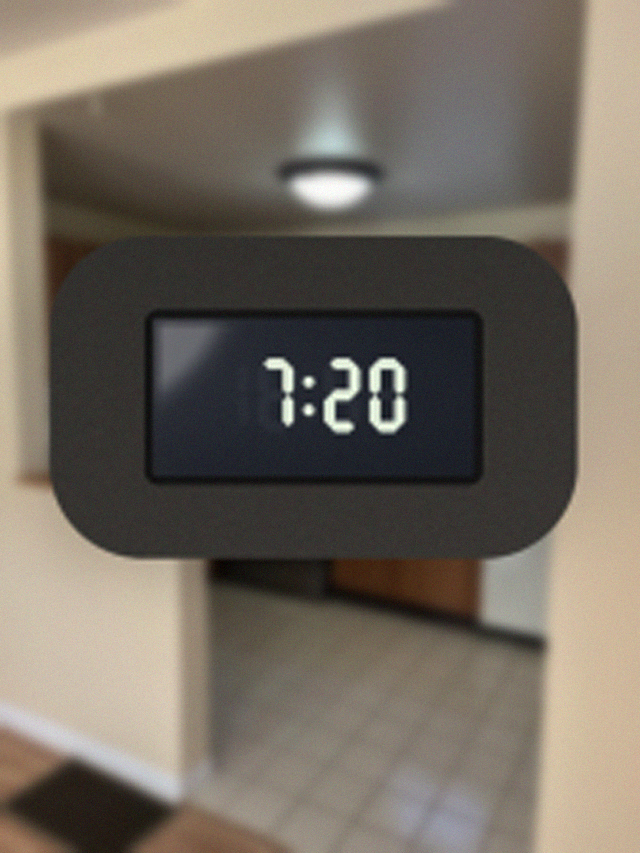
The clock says 7:20
